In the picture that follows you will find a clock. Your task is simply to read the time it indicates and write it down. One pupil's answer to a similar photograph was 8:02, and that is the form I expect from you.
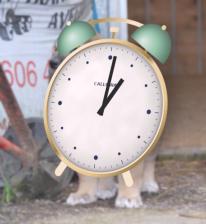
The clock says 1:01
